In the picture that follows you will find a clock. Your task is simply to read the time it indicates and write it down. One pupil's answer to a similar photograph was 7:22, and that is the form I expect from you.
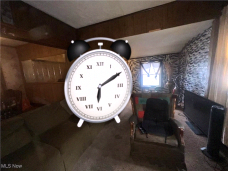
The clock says 6:10
